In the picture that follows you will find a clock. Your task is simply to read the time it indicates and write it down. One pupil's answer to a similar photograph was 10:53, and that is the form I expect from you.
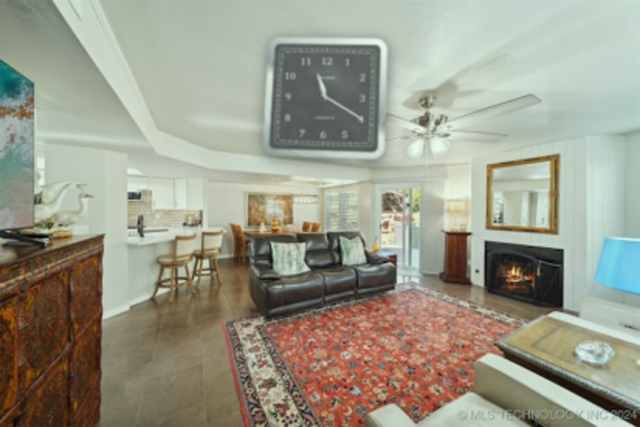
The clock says 11:20
